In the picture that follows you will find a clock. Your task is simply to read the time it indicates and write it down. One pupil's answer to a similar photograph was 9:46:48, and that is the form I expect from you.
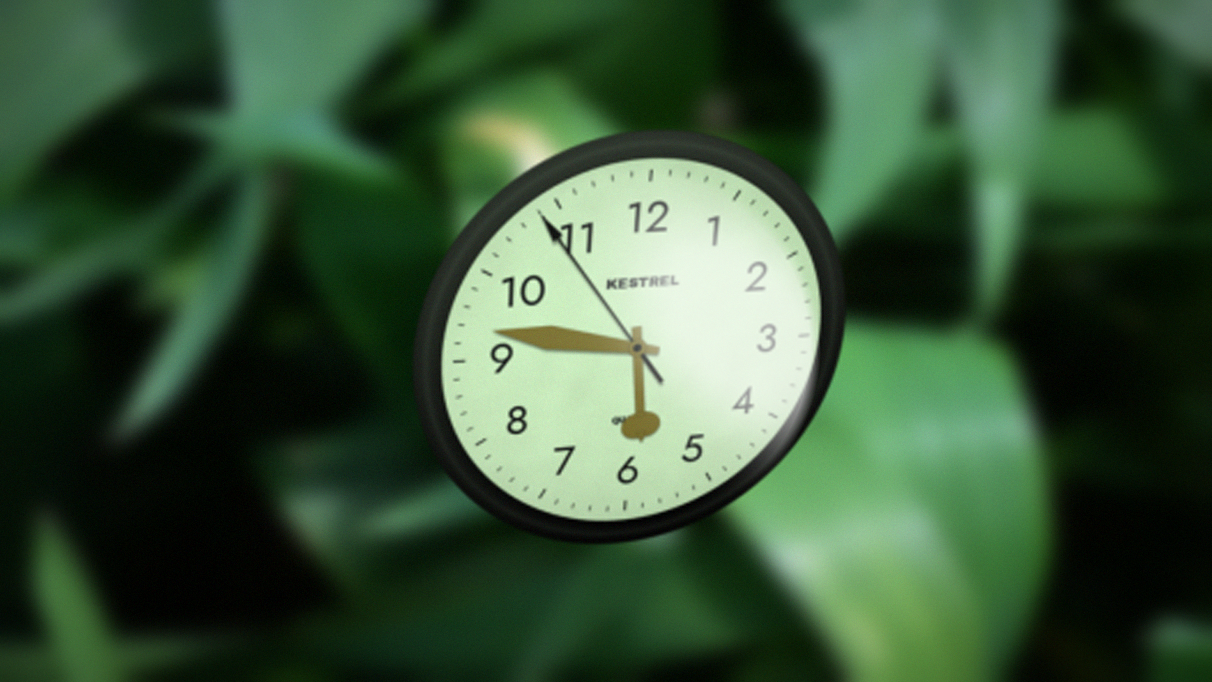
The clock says 5:46:54
